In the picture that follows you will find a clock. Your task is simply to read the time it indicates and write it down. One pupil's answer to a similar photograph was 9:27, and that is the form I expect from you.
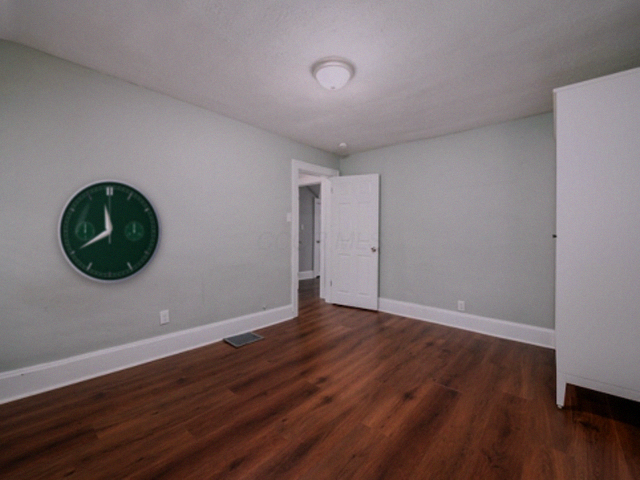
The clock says 11:40
